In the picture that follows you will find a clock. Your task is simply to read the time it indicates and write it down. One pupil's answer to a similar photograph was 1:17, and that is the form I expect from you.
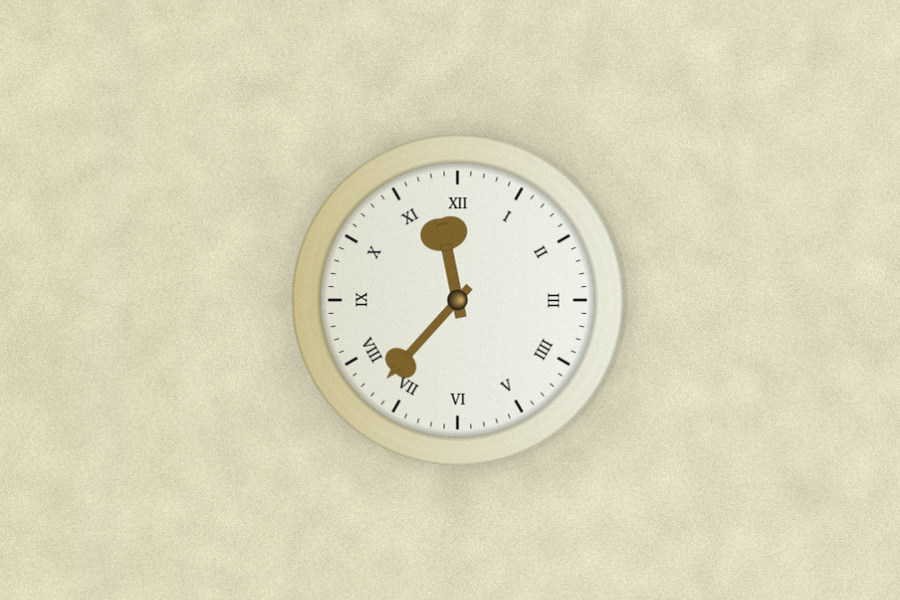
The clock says 11:37
